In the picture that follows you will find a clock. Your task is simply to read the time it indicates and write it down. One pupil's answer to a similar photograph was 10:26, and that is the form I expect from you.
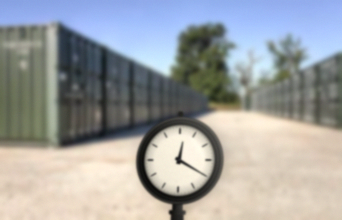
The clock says 12:20
